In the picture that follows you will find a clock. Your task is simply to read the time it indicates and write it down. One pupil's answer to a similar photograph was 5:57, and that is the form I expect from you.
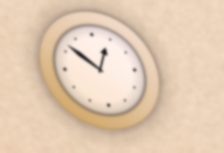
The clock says 12:52
